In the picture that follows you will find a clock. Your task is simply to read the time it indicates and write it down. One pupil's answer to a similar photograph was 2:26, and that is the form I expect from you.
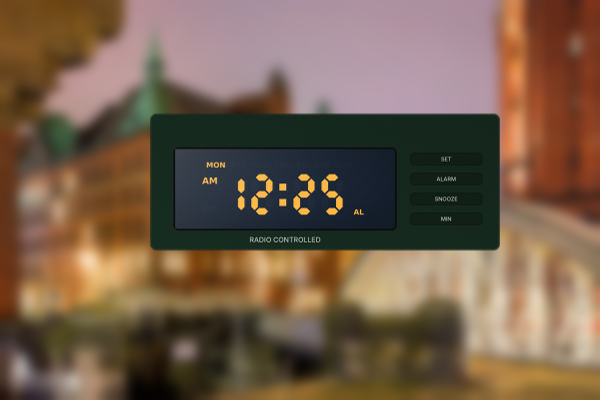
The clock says 12:25
